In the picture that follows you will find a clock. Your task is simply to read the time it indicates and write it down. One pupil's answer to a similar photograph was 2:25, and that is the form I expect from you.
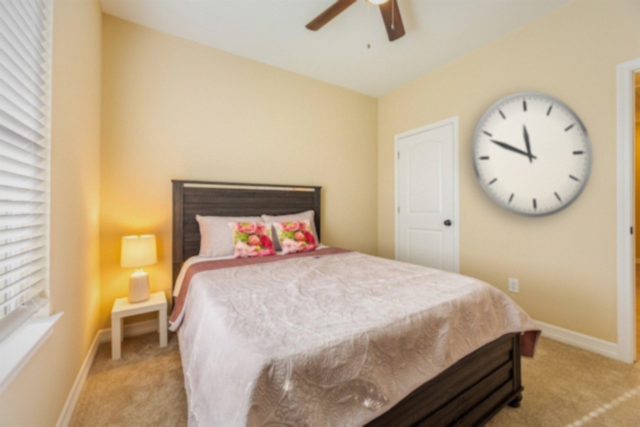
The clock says 11:49
